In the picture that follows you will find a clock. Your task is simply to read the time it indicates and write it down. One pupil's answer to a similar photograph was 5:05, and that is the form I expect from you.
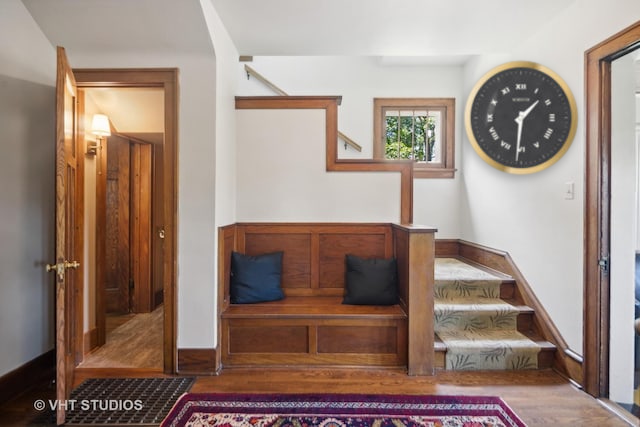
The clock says 1:31
